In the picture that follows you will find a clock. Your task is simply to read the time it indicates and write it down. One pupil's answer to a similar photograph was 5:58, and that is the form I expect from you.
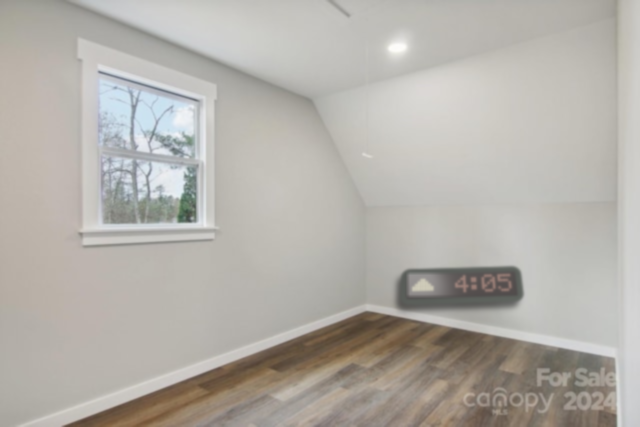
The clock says 4:05
